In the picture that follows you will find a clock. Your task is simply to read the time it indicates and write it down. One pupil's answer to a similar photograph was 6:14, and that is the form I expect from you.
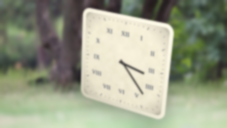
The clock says 3:23
